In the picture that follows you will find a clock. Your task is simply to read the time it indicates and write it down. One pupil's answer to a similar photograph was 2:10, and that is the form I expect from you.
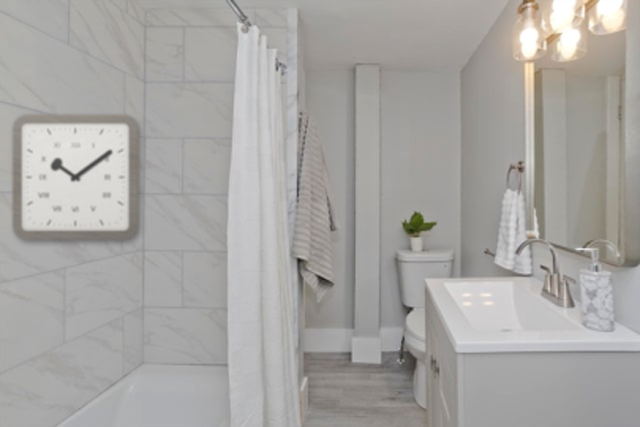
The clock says 10:09
